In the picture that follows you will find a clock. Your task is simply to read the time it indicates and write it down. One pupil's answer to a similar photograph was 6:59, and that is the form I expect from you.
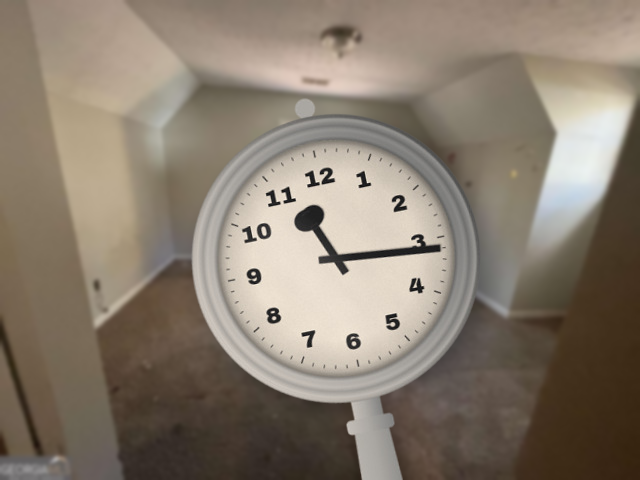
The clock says 11:16
